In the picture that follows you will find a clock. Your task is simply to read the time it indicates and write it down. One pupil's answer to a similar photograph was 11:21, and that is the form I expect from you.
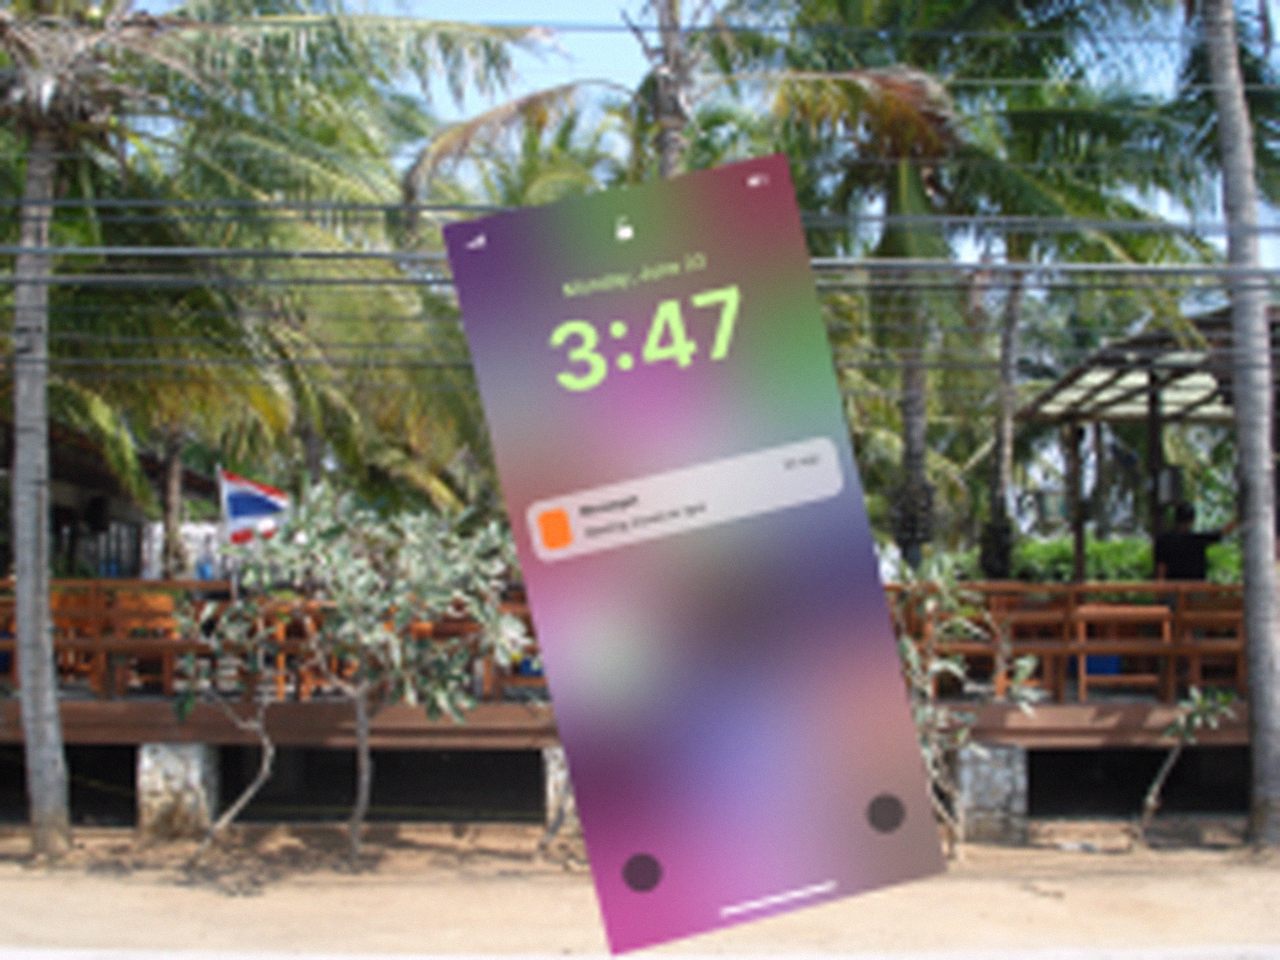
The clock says 3:47
